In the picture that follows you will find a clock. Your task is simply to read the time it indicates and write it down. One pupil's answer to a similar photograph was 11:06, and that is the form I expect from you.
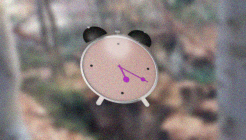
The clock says 5:20
